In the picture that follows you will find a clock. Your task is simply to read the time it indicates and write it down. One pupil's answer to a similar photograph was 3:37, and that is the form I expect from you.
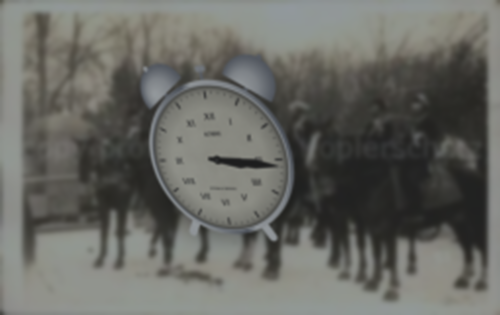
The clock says 3:16
